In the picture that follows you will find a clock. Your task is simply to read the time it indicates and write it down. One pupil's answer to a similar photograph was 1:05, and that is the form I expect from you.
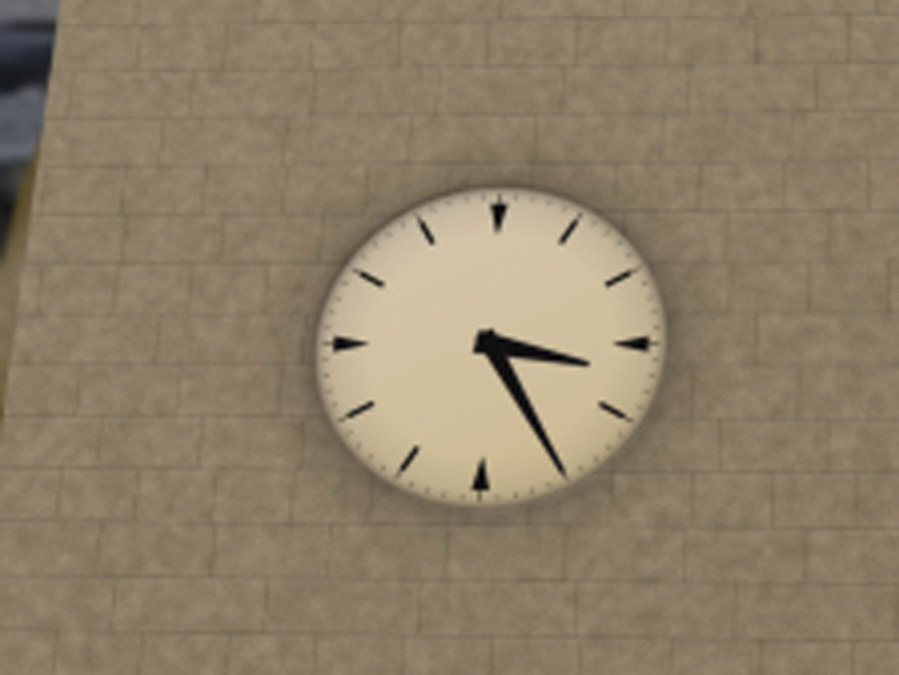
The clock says 3:25
